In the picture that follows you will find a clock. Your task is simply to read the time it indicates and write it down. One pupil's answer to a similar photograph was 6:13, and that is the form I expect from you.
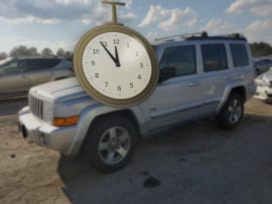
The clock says 11:54
